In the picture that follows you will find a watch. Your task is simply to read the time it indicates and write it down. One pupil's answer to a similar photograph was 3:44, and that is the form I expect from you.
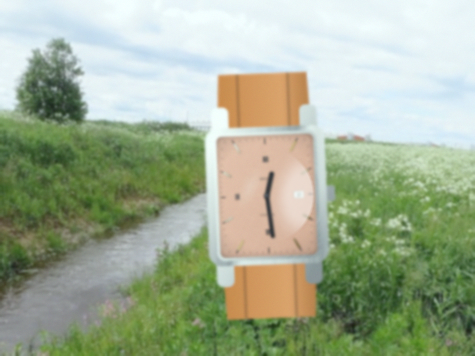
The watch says 12:29
